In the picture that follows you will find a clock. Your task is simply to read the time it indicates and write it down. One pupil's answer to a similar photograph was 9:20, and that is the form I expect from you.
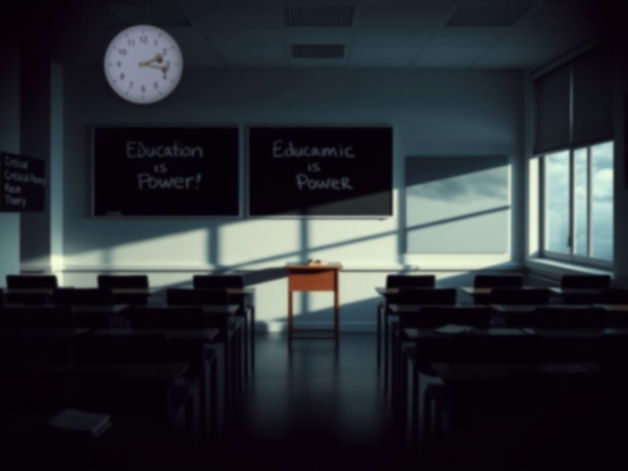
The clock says 2:17
